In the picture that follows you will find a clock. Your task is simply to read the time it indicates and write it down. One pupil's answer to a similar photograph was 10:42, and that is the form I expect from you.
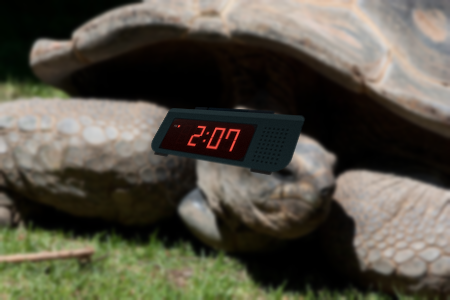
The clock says 2:07
